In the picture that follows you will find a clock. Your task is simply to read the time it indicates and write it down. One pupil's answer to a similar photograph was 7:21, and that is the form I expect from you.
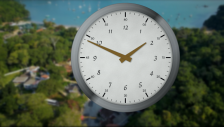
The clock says 1:49
